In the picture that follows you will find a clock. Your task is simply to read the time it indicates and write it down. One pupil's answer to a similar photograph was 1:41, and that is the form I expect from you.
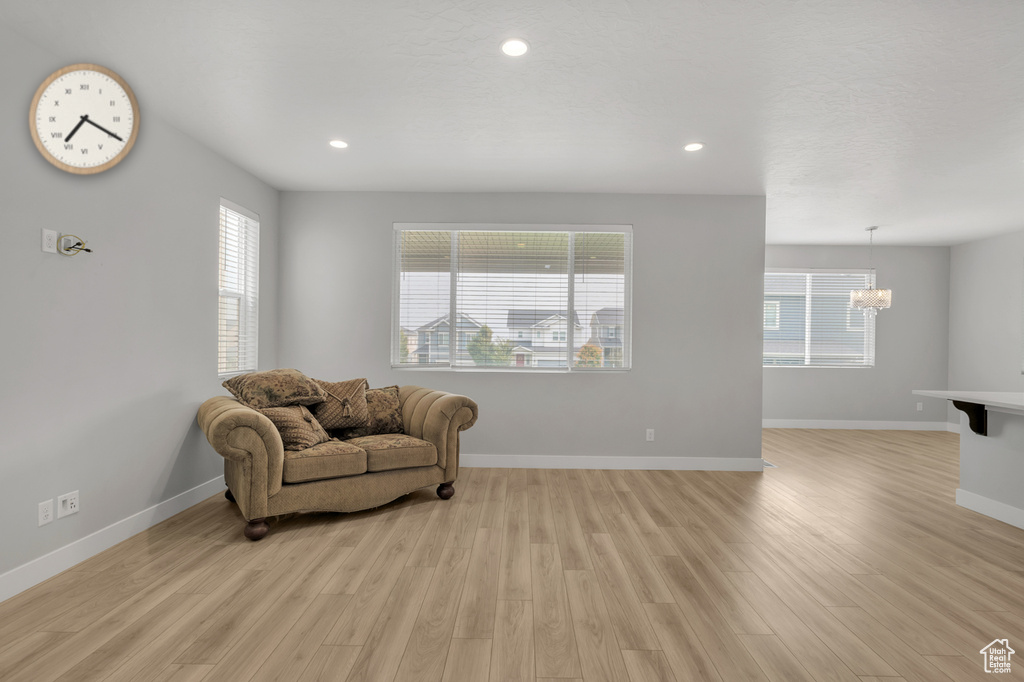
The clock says 7:20
